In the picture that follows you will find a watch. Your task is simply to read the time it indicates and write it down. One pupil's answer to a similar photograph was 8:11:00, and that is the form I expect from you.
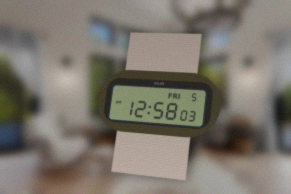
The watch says 12:58:03
